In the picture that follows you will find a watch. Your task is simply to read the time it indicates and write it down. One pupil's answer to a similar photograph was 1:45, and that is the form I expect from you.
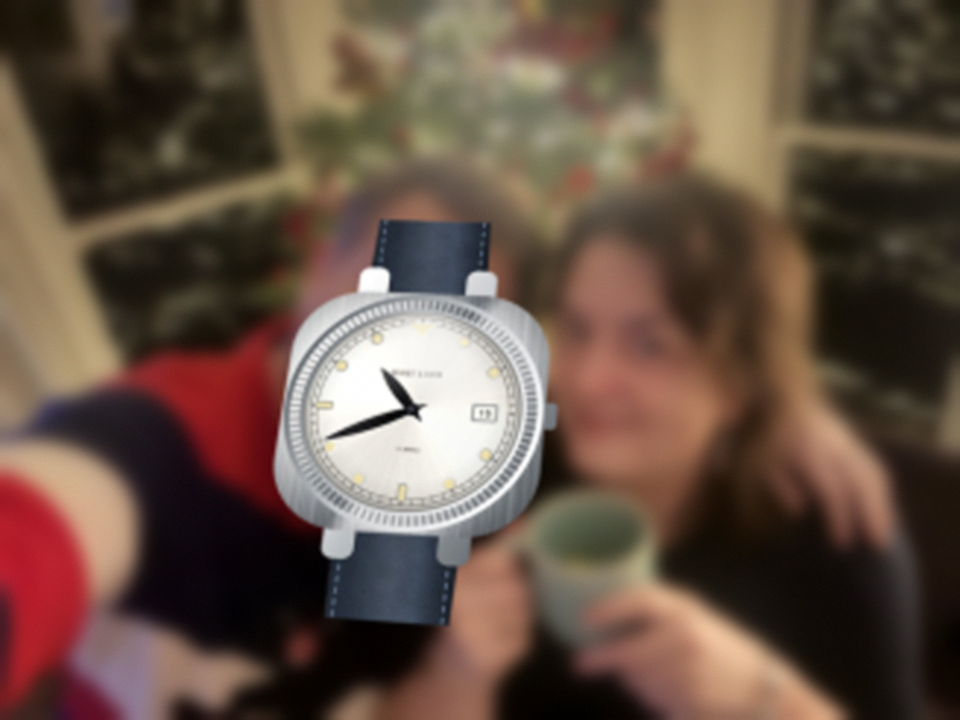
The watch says 10:41
